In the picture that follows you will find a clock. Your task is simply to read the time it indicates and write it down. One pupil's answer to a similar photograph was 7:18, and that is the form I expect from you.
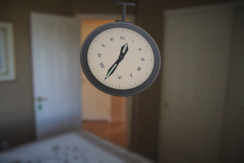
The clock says 12:35
